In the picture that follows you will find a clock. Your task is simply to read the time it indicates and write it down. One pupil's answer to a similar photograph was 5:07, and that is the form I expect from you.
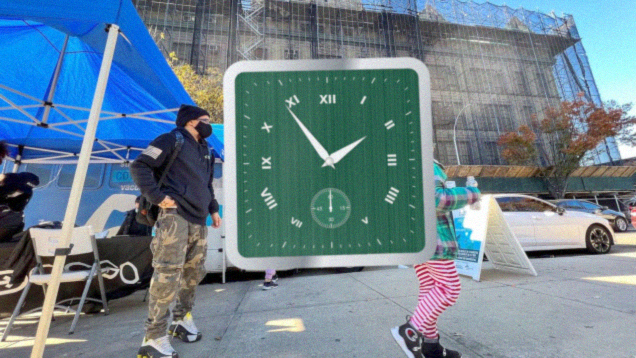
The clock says 1:54
